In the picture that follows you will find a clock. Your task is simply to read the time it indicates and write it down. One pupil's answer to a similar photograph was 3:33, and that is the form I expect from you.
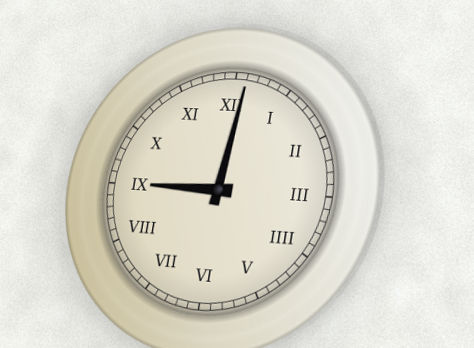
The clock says 9:01
